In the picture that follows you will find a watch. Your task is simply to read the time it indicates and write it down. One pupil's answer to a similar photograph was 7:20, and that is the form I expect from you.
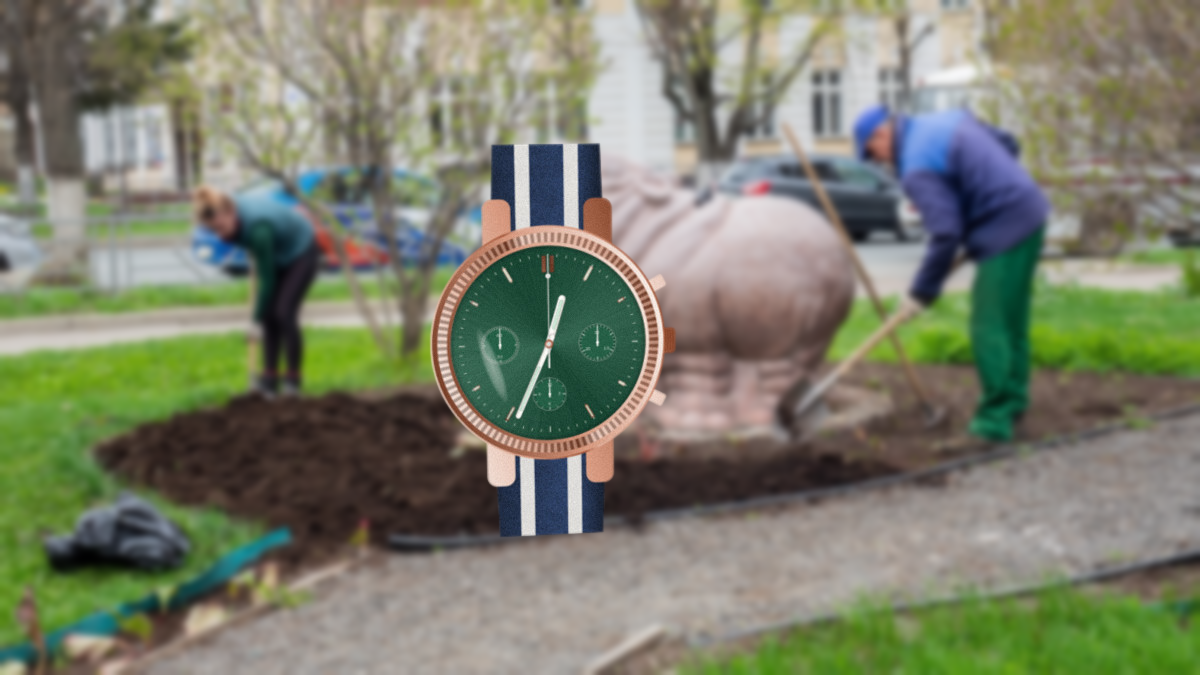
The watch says 12:34
